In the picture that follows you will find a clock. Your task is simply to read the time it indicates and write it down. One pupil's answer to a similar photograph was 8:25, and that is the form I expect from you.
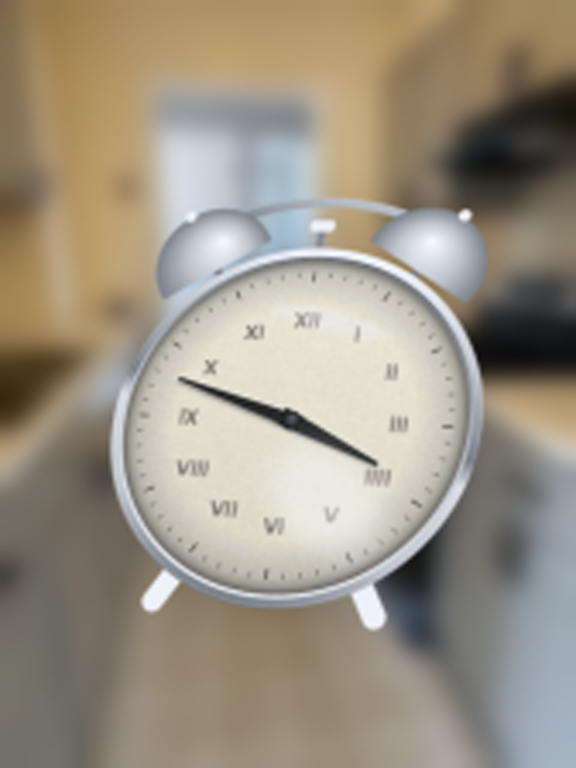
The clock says 3:48
